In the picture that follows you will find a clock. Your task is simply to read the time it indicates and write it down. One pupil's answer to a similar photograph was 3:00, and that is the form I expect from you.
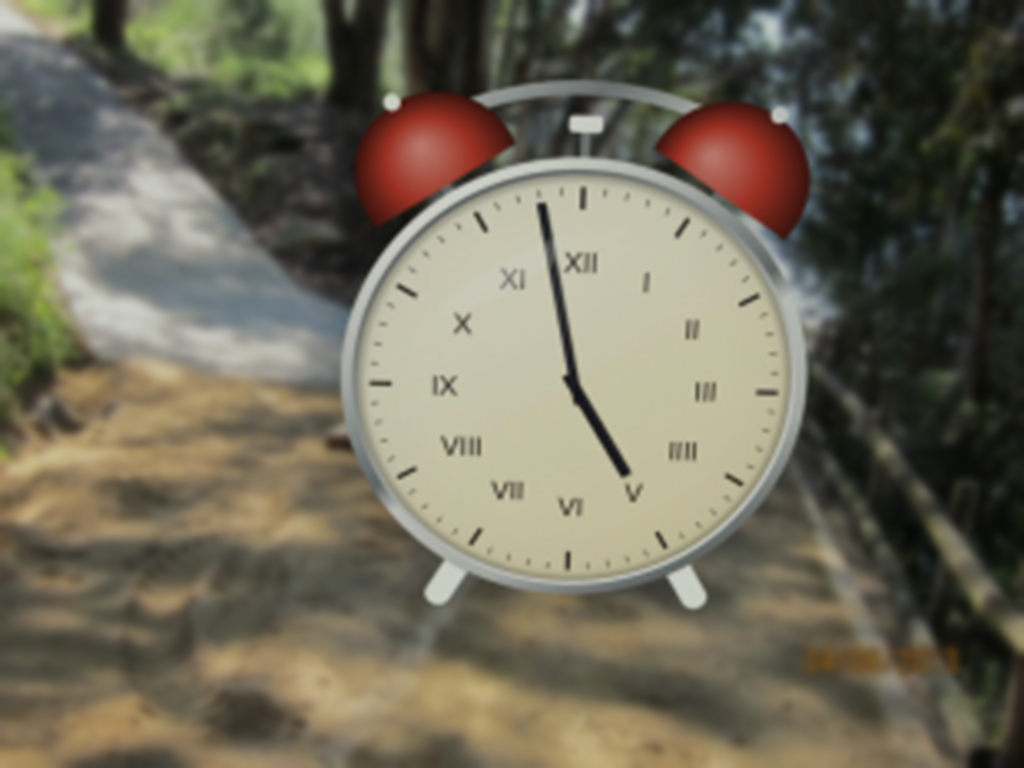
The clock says 4:58
